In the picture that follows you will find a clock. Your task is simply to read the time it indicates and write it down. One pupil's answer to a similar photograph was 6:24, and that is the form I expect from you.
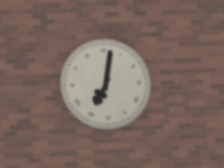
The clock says 7:02
